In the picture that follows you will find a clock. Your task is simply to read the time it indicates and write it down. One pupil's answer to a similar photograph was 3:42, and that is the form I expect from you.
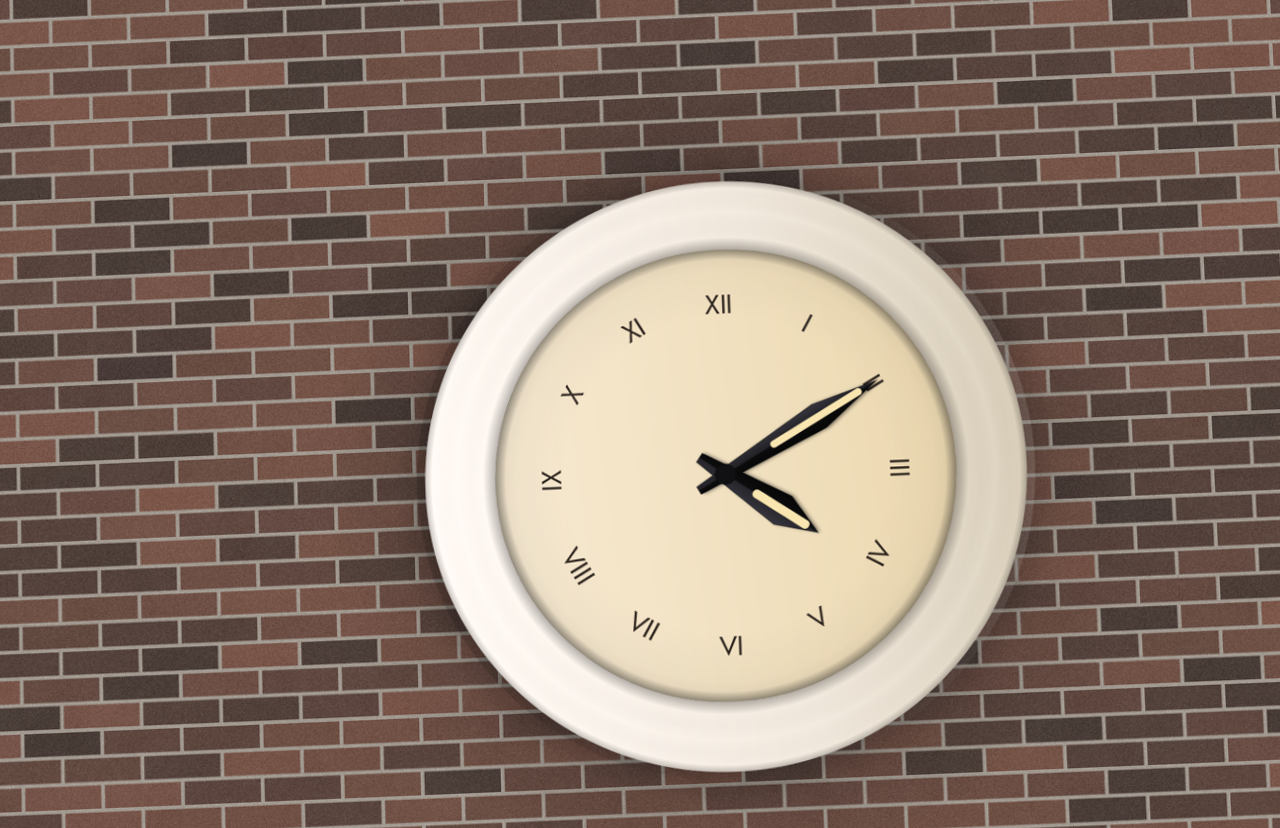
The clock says 4:10
